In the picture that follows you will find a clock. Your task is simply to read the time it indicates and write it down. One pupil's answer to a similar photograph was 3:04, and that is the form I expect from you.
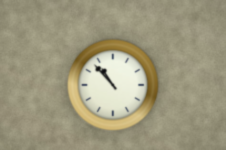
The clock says 10:53
